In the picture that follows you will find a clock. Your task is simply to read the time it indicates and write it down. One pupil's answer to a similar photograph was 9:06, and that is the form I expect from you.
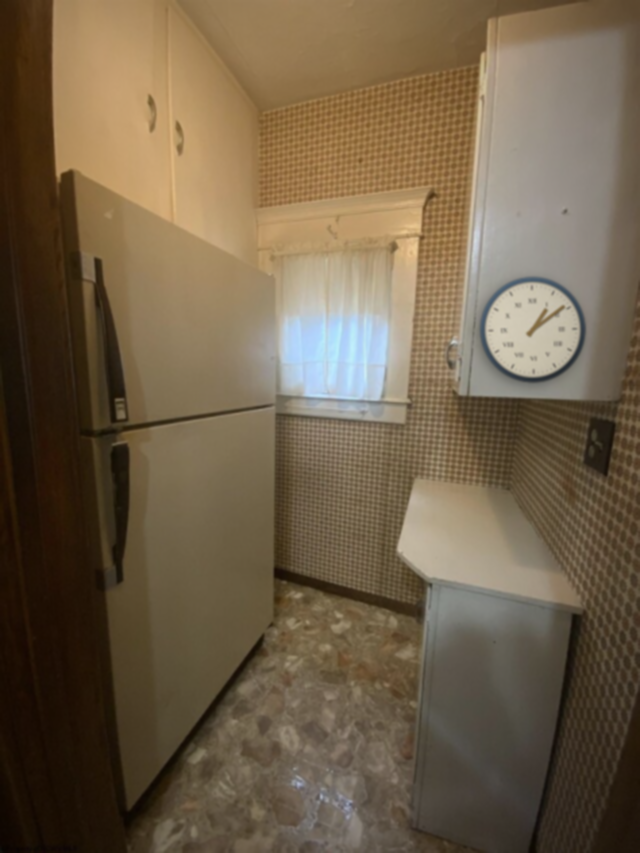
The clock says 1:09
